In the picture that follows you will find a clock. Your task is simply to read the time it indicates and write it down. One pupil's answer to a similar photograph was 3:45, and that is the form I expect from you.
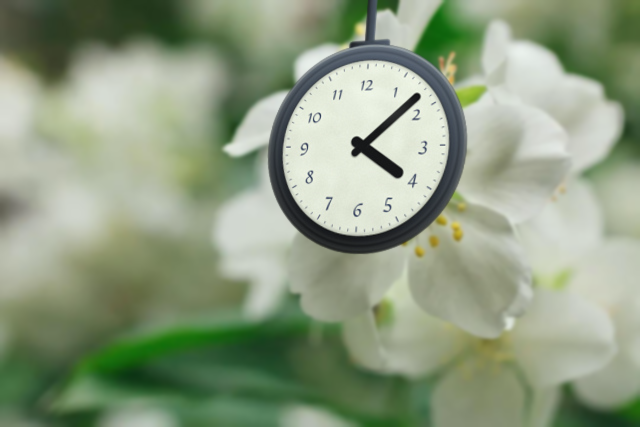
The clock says 4:08
